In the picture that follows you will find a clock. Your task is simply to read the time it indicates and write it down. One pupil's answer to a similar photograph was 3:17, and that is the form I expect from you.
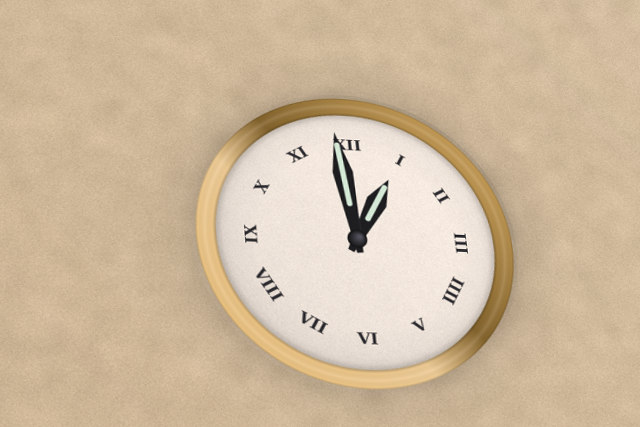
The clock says 12:59
